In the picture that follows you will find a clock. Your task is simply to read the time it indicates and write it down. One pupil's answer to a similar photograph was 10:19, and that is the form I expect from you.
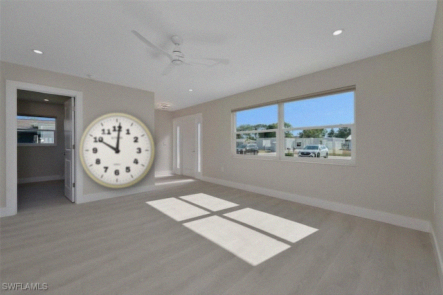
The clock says 10:01
